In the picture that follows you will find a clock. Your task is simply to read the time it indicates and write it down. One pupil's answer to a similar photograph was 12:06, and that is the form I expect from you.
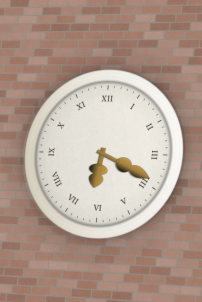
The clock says 6:19
